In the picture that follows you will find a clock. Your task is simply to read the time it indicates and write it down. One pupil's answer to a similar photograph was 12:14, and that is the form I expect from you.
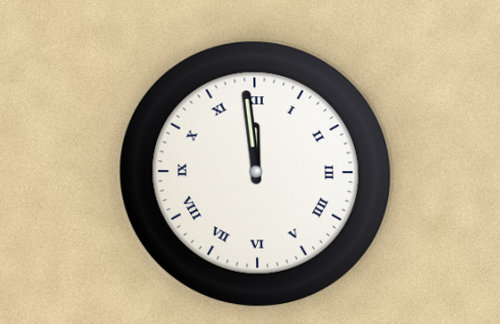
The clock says 11:59
